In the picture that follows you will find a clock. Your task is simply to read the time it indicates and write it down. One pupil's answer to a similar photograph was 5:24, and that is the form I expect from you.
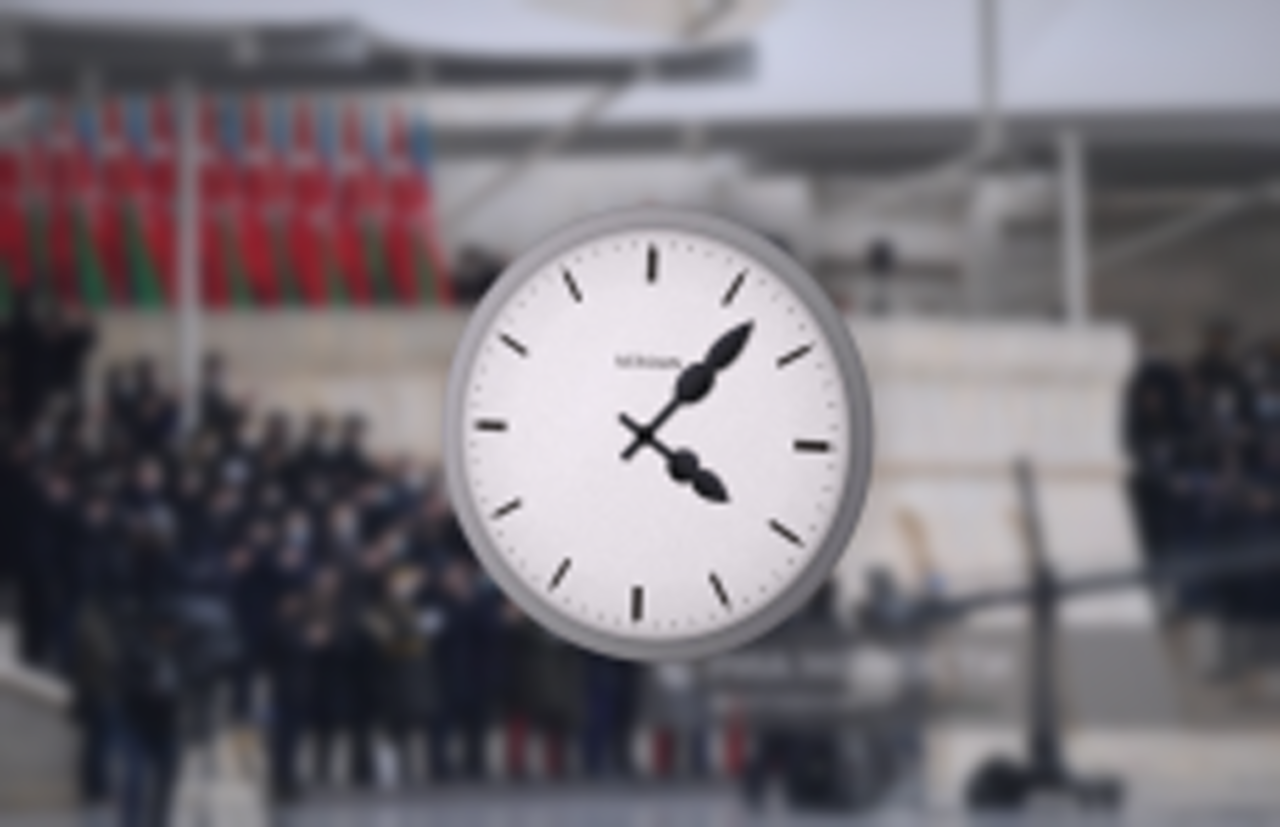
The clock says 4:07
